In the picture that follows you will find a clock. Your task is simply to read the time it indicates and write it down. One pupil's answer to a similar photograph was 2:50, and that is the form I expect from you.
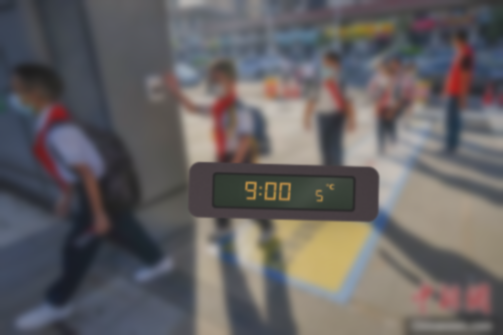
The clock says 9:00
